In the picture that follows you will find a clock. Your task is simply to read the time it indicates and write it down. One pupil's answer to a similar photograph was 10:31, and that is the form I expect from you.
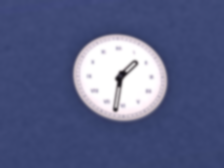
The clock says 1:32
